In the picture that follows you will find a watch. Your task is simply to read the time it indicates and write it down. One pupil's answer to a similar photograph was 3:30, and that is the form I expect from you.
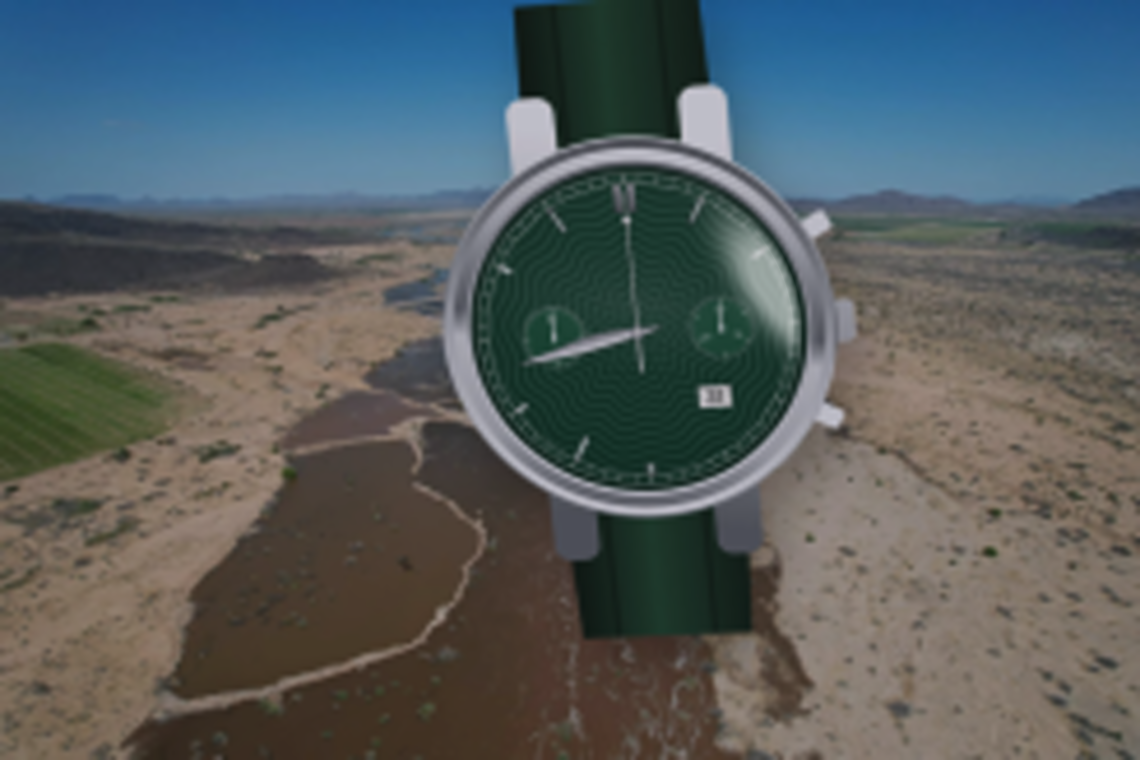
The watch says 8:43
